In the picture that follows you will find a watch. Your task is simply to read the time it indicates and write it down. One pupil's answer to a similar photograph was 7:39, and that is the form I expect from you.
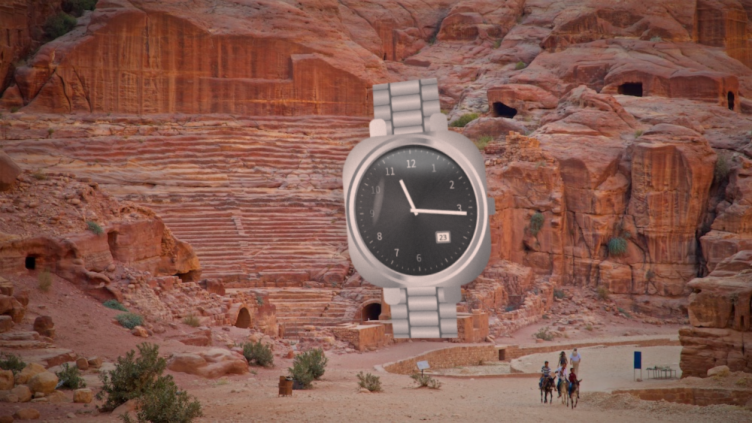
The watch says 11:16
